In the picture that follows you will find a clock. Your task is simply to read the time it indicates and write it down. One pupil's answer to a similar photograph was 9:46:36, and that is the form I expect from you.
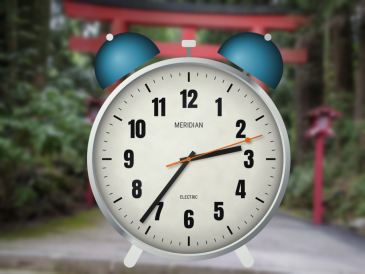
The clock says 2:36:12
